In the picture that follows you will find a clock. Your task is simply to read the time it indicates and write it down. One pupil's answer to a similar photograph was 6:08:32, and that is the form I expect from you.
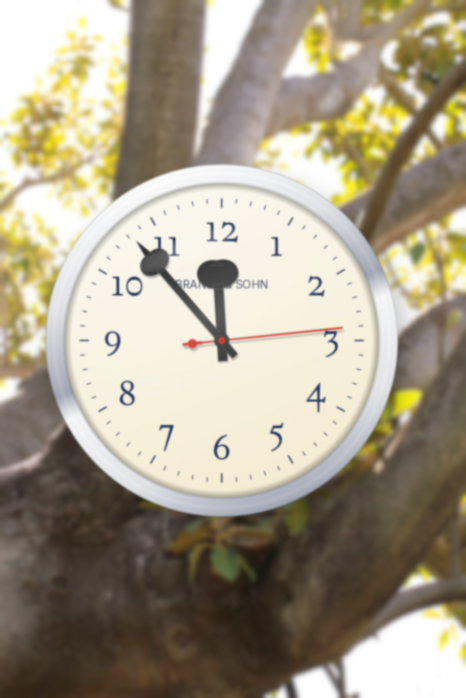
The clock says 11:53:14
